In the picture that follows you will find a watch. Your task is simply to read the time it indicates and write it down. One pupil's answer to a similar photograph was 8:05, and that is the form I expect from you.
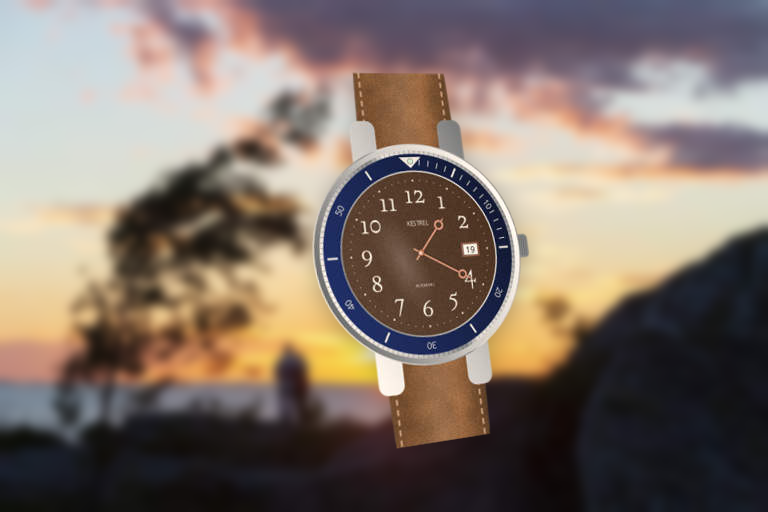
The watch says 1:20
